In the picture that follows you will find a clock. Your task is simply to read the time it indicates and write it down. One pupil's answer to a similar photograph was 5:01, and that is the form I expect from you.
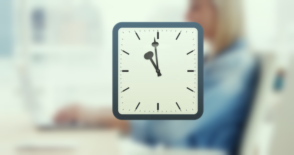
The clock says 10:59
